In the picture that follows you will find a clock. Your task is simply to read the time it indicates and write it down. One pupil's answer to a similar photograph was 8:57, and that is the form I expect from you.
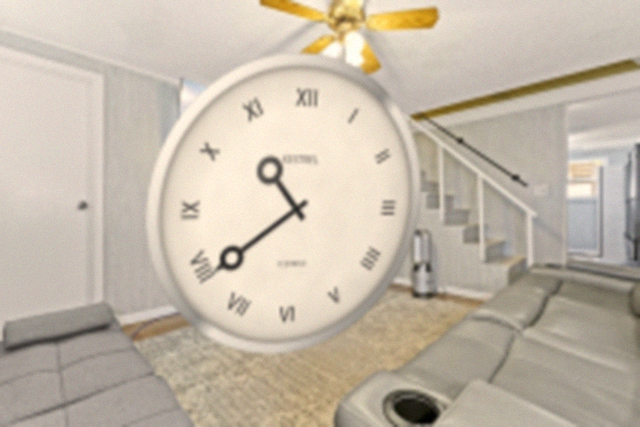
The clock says 10:39
